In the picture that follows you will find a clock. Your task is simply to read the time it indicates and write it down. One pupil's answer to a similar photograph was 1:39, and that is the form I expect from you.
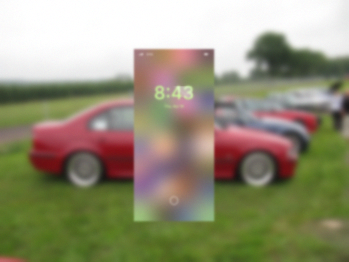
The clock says 8:43
